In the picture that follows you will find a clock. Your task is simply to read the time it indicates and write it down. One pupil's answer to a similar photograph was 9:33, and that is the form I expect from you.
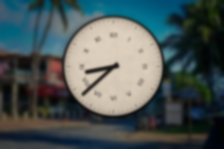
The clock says 8:38
